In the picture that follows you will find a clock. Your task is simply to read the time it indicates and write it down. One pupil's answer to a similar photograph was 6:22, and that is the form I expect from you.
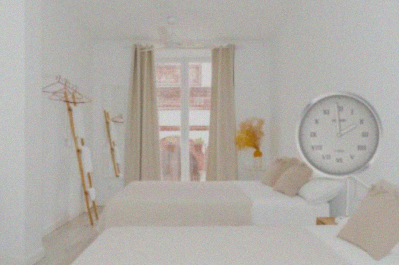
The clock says 1:59
